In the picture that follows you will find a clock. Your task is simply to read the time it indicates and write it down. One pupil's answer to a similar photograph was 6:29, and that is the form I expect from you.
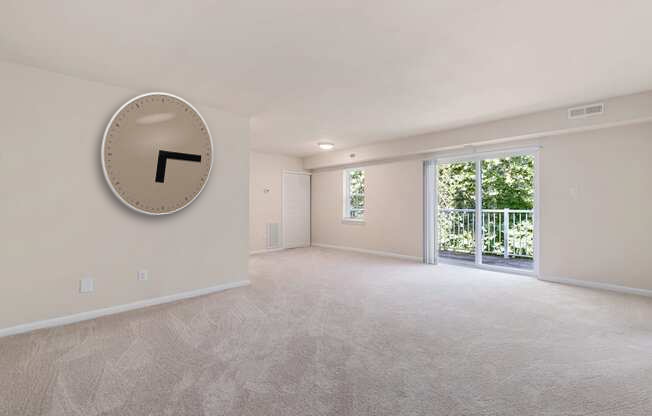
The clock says 6:16
